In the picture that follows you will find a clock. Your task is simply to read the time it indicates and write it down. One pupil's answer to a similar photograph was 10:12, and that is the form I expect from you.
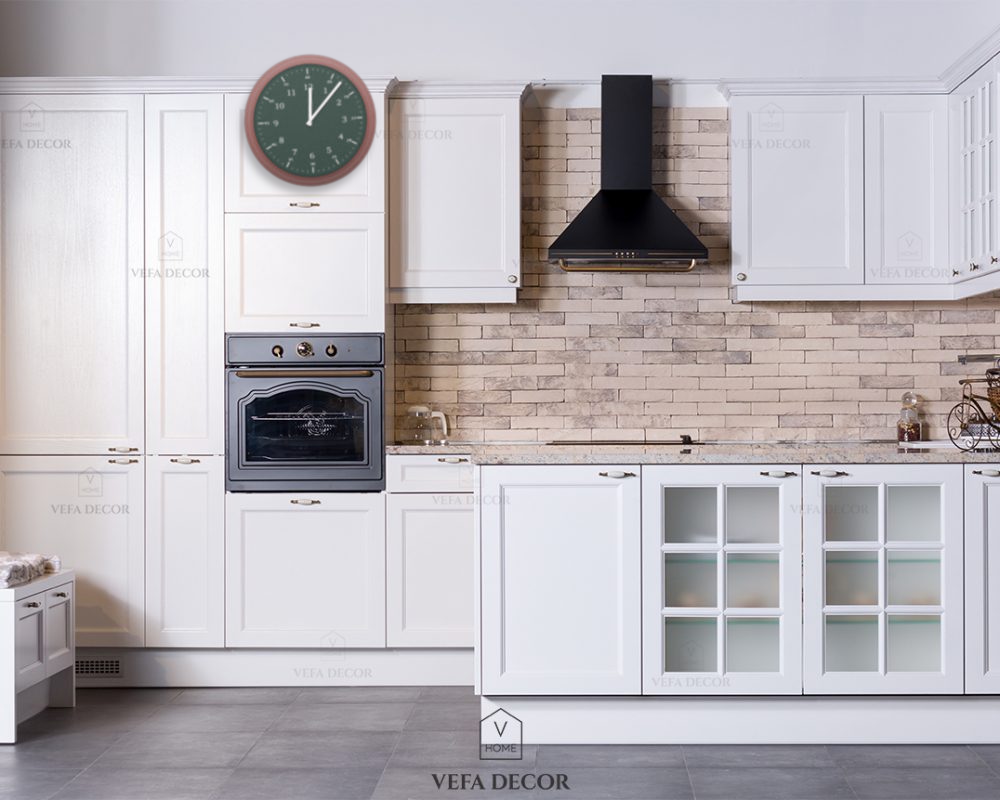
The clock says 12:07
